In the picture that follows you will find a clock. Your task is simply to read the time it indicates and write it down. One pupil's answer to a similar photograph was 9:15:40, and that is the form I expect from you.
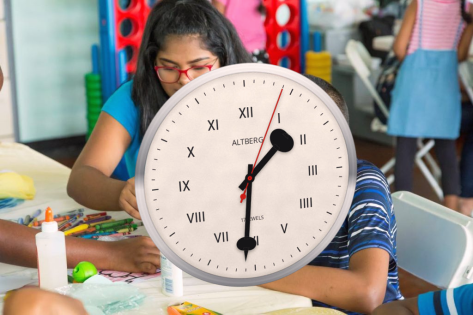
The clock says 1:31:04
